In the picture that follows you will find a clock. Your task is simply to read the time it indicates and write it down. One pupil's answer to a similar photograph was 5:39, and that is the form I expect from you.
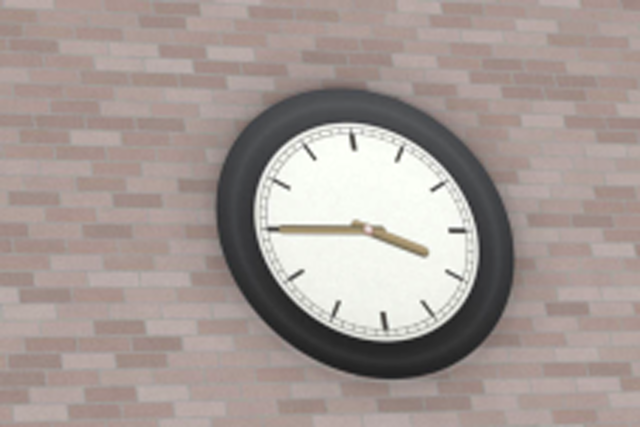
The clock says 3:45
